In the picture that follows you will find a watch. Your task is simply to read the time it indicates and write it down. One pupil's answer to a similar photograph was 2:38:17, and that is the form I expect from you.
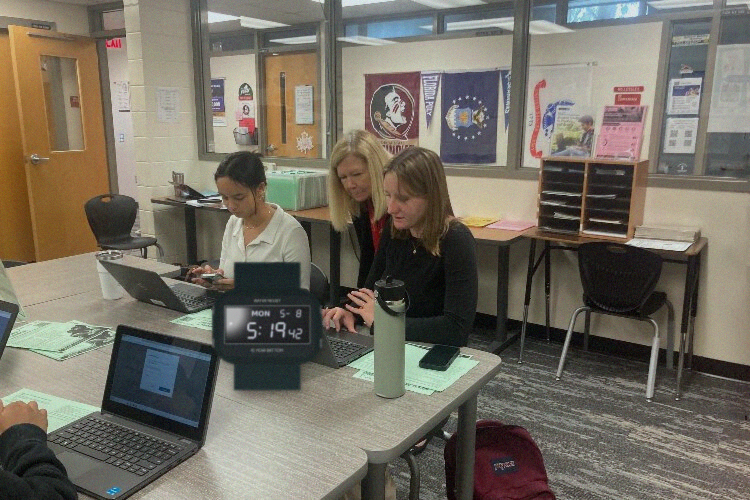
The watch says 5:19:42
